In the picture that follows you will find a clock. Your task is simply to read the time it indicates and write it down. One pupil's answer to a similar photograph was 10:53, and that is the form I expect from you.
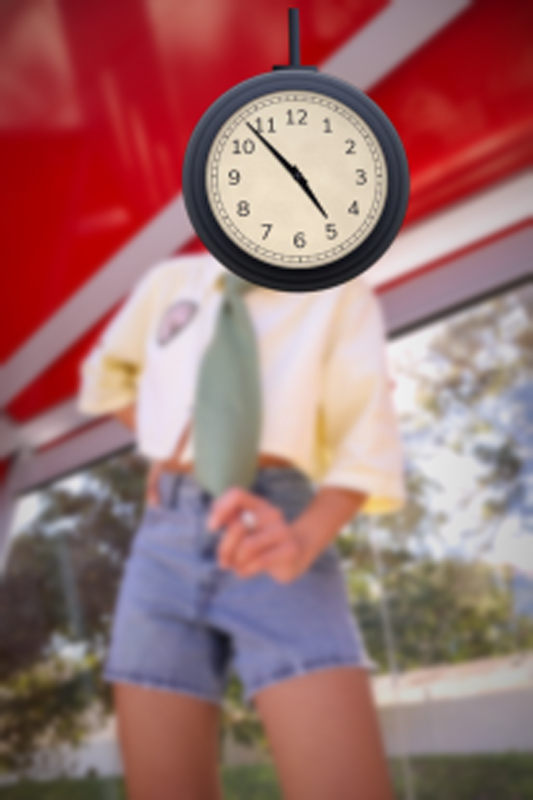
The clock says 4:53
